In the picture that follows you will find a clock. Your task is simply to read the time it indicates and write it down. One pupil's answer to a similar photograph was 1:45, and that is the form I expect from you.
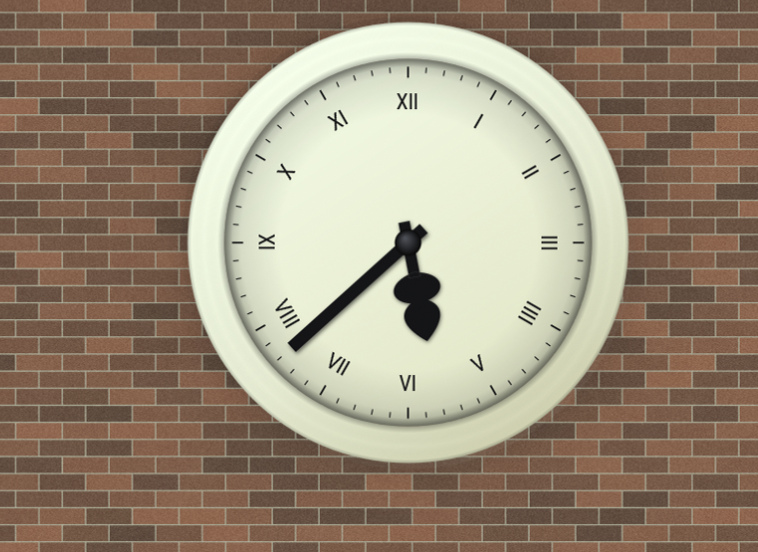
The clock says 5:38
